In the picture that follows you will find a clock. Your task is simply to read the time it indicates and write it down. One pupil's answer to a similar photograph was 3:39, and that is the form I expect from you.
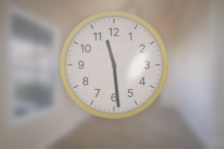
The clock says 11:29
